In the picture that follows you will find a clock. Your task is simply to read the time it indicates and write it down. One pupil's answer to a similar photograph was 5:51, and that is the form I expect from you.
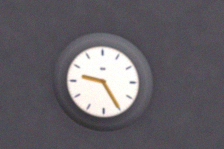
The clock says 9:25
